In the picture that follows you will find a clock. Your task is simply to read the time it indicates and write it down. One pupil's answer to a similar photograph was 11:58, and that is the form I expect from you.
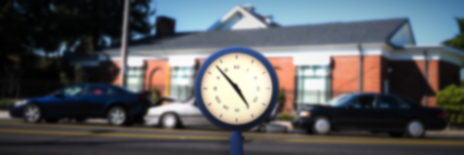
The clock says 4:53
